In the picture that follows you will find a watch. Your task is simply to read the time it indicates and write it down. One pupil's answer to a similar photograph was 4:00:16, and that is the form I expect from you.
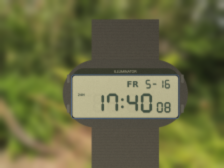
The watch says 17:40:08
